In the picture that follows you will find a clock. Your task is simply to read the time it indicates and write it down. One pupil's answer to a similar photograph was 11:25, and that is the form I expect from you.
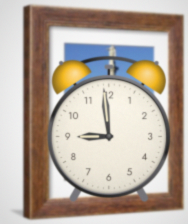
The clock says 8:59
